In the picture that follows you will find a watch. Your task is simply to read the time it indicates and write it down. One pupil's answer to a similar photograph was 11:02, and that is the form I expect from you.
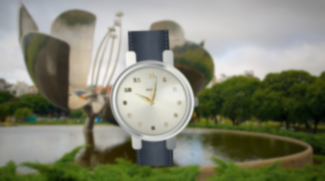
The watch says 10:02
